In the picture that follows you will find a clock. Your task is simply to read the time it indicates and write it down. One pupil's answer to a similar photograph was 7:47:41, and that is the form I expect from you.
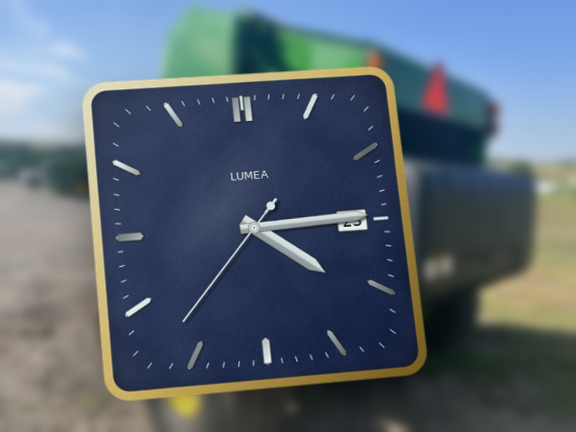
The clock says 4:14:37
